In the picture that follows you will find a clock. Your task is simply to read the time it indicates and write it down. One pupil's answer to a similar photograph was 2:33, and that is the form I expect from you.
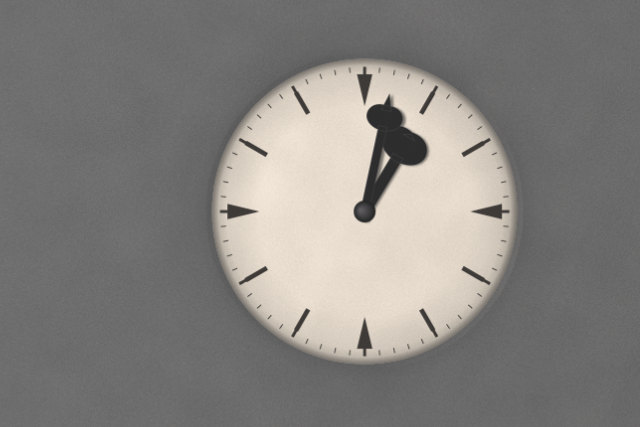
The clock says 1:02
